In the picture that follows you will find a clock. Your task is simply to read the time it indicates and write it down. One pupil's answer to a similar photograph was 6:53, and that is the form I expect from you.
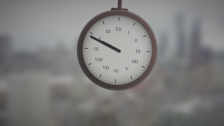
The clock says 9:49
